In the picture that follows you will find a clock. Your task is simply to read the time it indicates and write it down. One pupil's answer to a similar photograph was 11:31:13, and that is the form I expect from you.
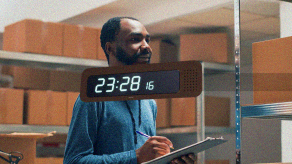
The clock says 23:28:16
